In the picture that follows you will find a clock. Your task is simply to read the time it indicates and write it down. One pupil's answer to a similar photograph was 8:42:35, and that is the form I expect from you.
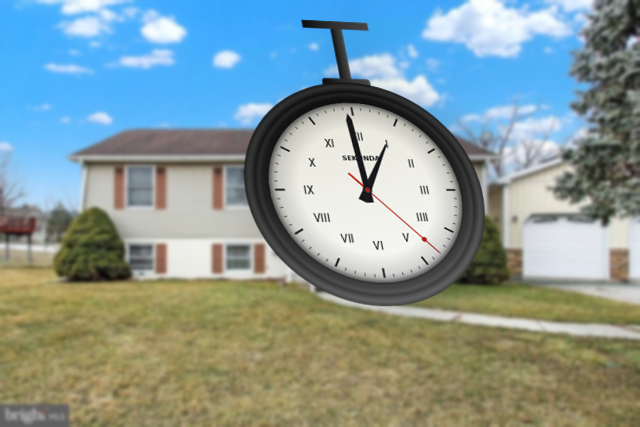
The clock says 12:59:23
